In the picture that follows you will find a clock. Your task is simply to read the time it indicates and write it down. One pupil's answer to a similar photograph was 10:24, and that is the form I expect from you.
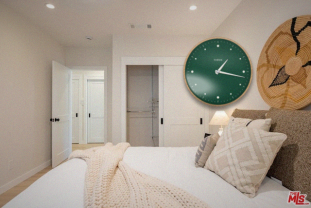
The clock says 1:17
